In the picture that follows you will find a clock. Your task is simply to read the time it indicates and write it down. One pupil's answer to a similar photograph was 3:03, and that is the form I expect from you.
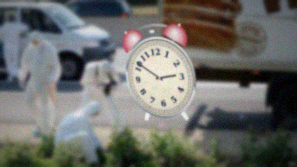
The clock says 2:51
